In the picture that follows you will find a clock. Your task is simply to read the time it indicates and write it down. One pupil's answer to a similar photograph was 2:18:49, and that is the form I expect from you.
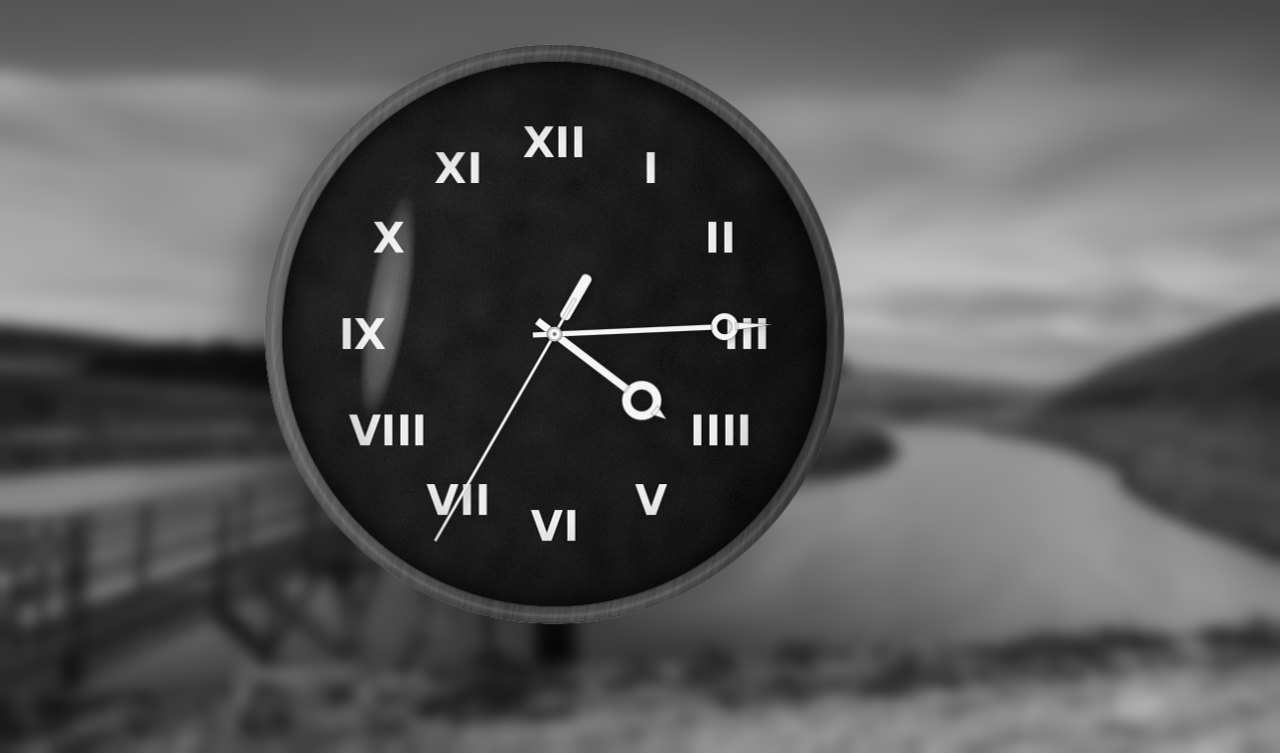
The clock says 4:14:35
